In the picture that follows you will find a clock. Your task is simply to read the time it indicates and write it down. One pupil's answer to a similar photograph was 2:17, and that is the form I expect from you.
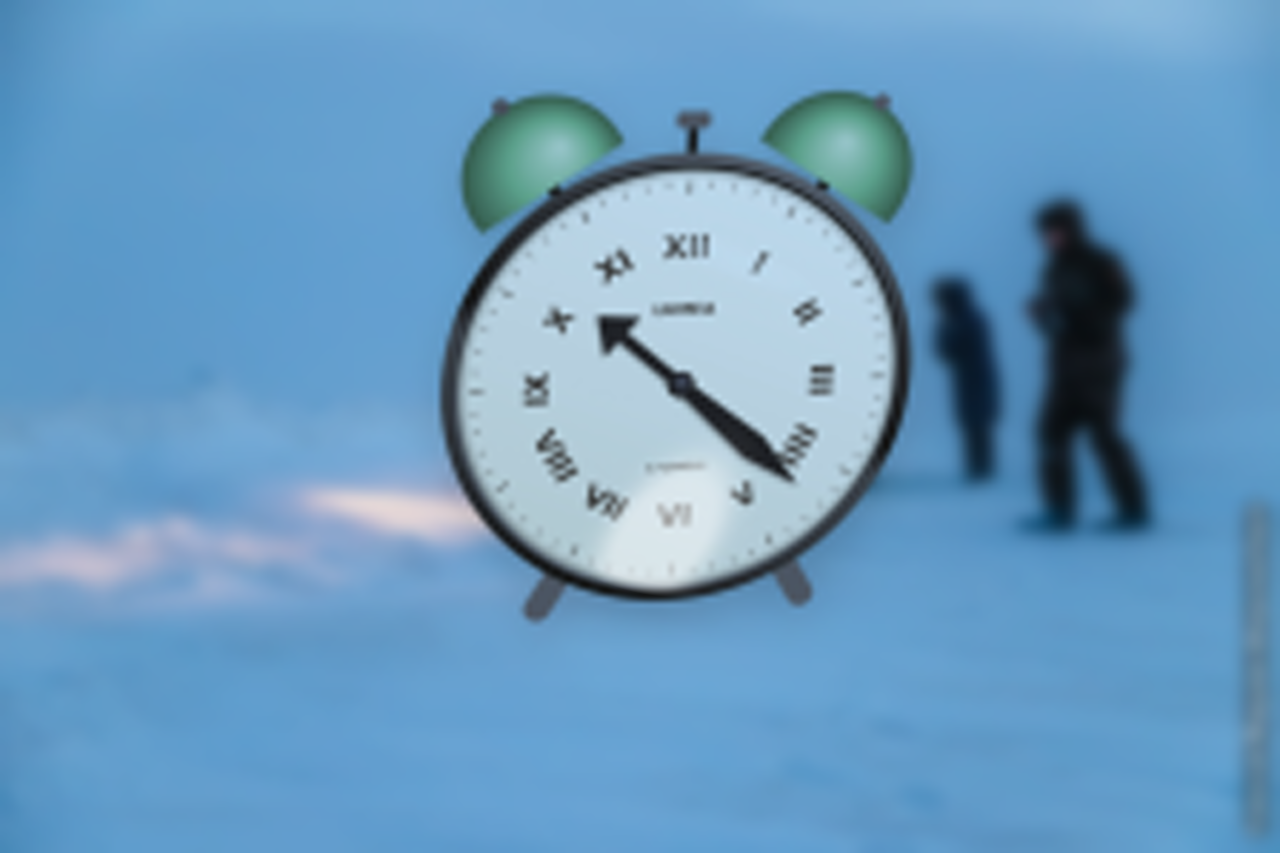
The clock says 10:22
